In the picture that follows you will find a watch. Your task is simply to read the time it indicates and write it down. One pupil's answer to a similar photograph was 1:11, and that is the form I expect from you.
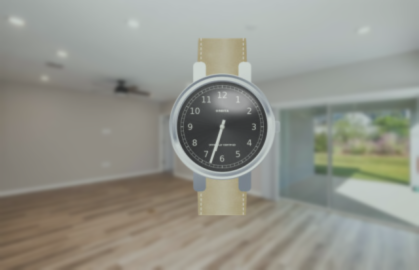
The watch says 6:33
